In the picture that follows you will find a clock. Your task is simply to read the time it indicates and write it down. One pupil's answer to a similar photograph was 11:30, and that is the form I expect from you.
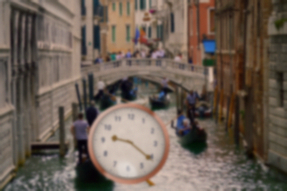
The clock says 9:21
